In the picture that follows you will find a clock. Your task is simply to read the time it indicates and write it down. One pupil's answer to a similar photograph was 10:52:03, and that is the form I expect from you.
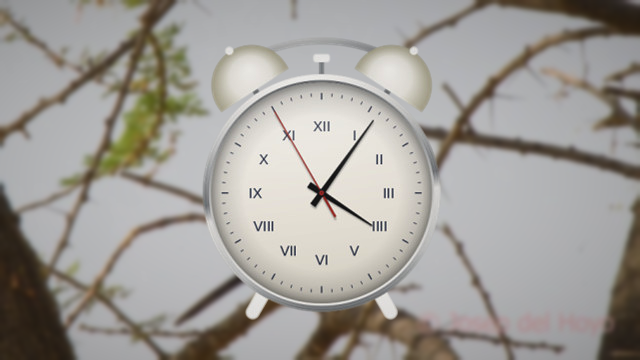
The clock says 4:05:55
